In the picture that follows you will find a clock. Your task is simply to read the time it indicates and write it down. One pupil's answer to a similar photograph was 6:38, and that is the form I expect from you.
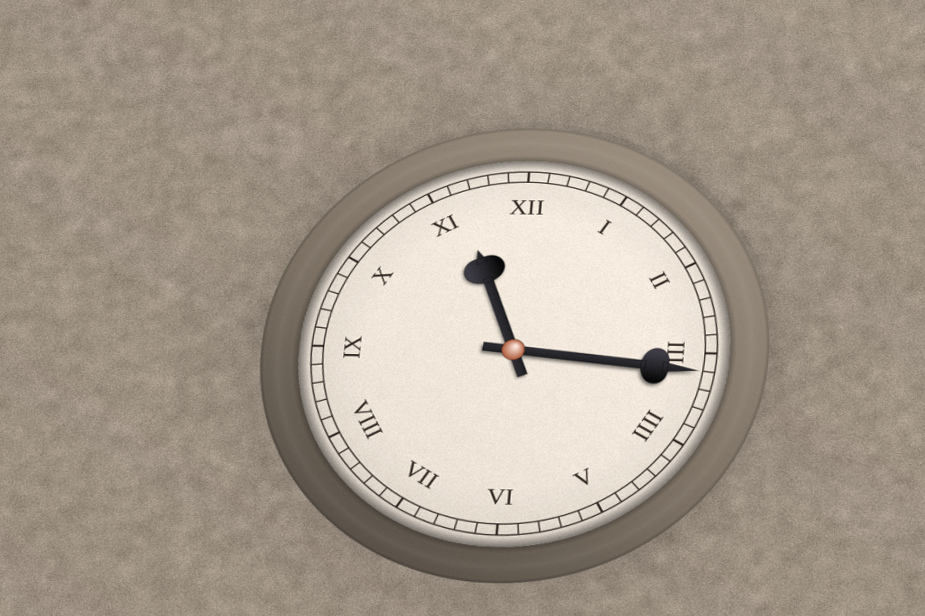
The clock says 11:16
